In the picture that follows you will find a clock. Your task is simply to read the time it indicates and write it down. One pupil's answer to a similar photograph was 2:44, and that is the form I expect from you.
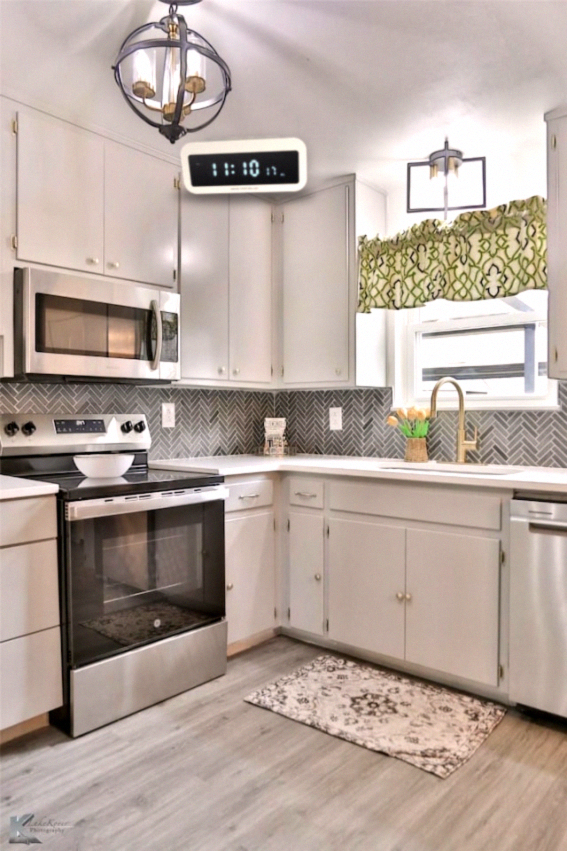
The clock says 11:10
